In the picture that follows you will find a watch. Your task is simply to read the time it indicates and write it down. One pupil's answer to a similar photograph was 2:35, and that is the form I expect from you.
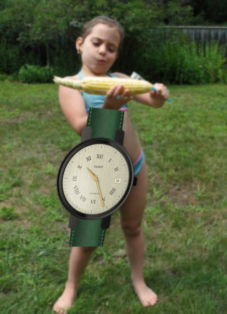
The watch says 10:26
